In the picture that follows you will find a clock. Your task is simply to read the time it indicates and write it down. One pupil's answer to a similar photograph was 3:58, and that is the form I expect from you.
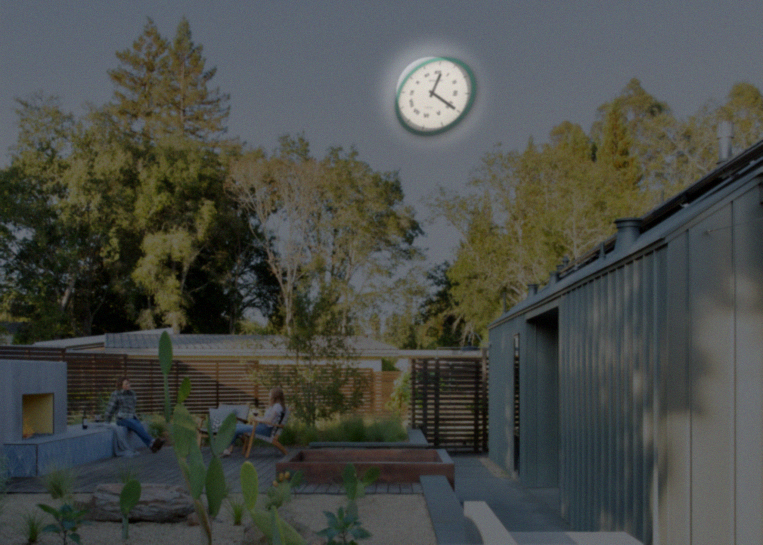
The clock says 12:20
